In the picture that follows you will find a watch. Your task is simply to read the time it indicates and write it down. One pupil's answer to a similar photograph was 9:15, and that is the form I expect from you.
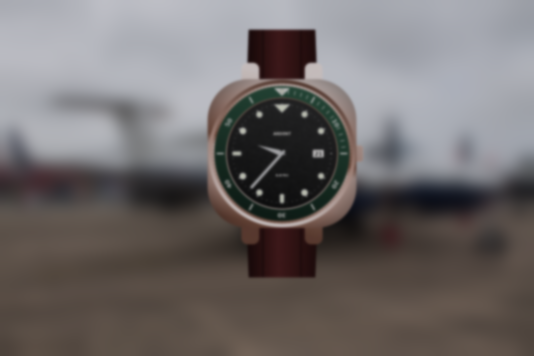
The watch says 9:37
